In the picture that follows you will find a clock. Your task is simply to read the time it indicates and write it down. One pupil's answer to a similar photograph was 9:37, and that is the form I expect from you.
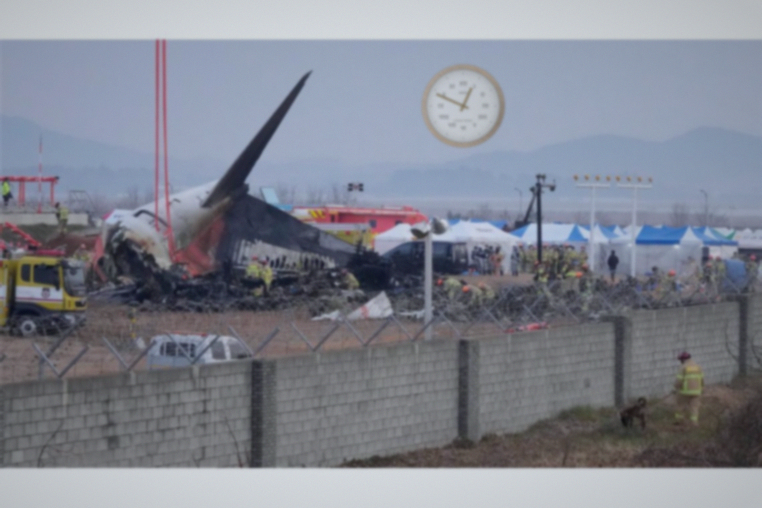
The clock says 12:49
